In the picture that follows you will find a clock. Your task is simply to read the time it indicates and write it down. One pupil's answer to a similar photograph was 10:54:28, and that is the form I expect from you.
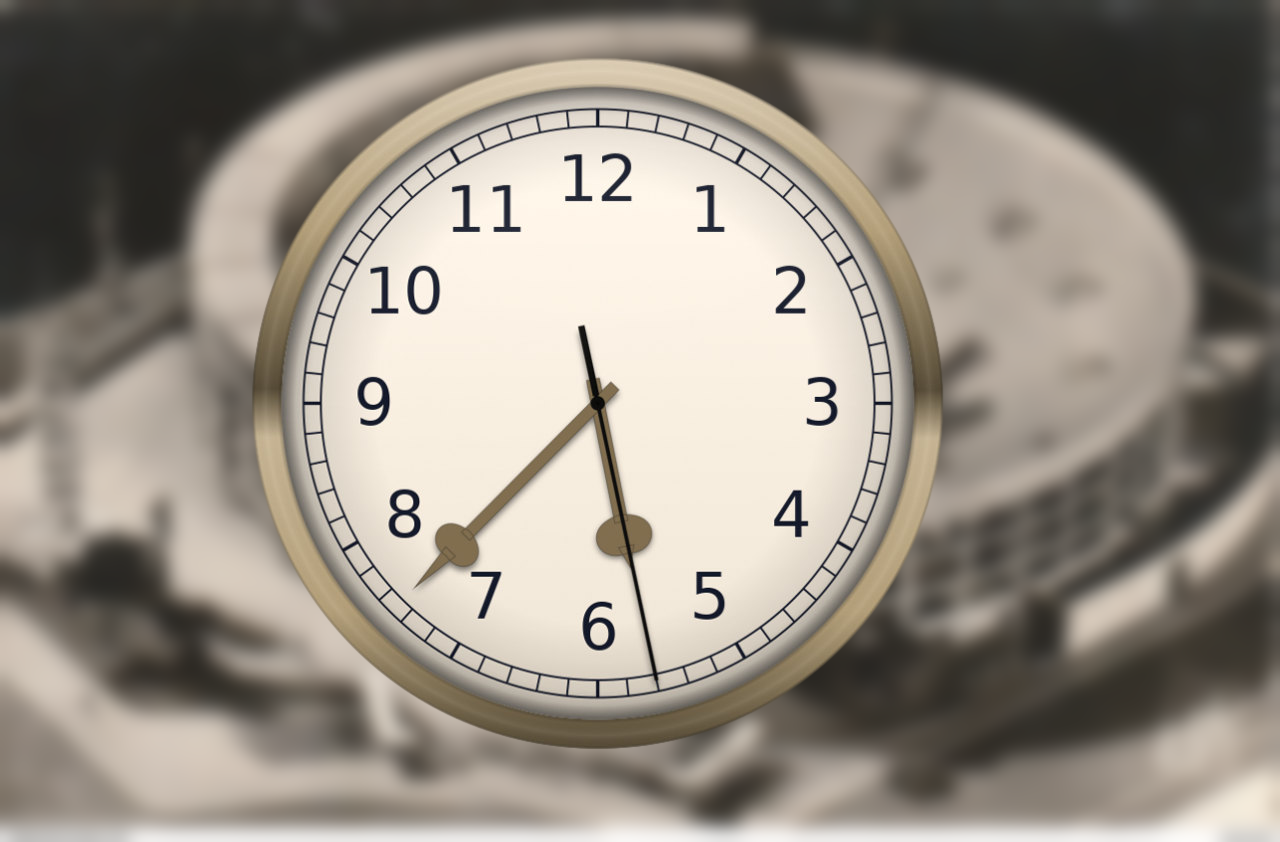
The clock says 5:37:28
